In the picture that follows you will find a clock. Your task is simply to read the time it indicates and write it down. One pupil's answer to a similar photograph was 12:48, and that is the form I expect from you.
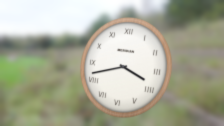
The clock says 3:42
